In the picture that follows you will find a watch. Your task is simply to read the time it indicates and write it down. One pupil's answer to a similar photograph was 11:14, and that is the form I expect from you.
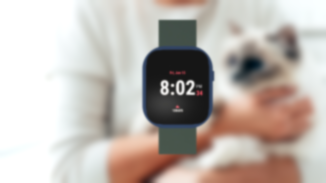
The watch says 8:02
